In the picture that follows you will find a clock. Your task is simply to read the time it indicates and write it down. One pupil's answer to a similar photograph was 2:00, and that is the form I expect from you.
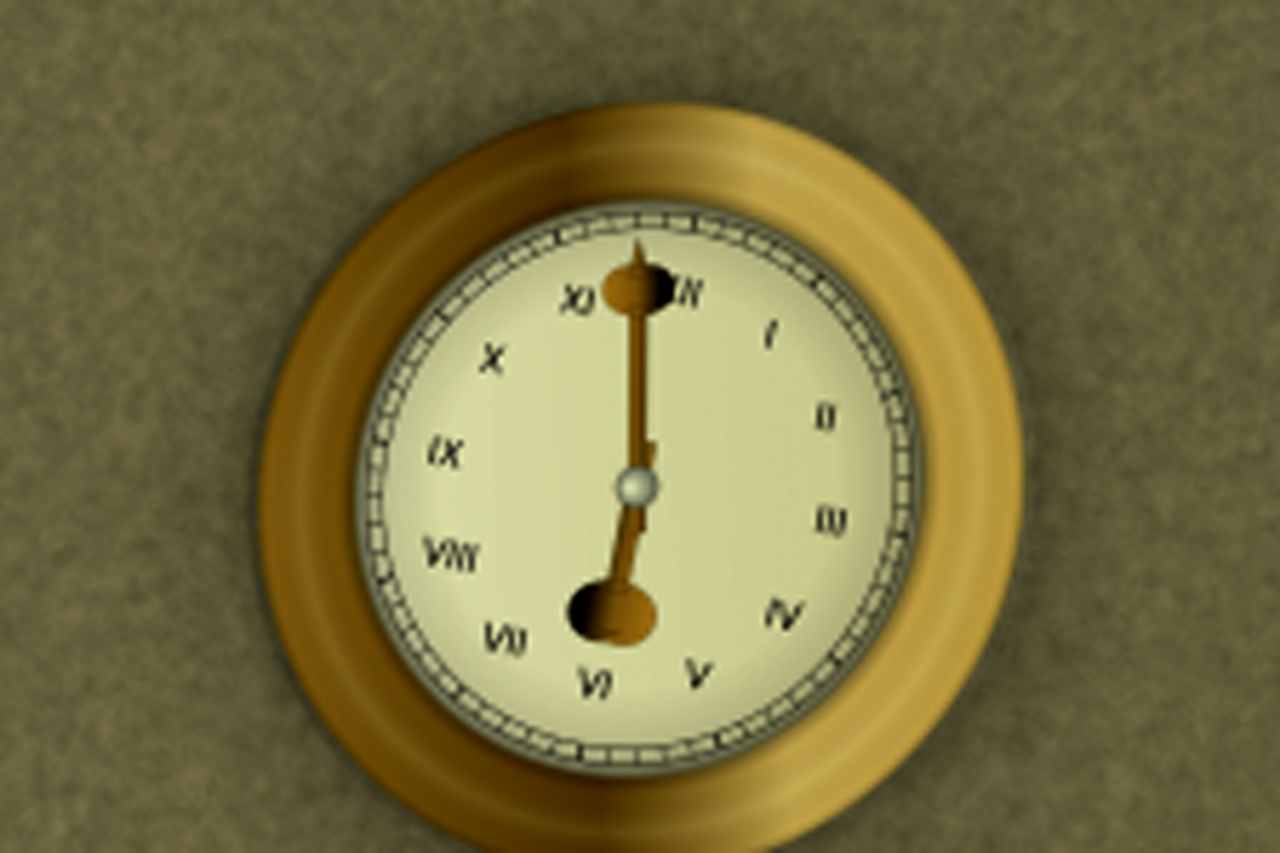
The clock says 5:58
